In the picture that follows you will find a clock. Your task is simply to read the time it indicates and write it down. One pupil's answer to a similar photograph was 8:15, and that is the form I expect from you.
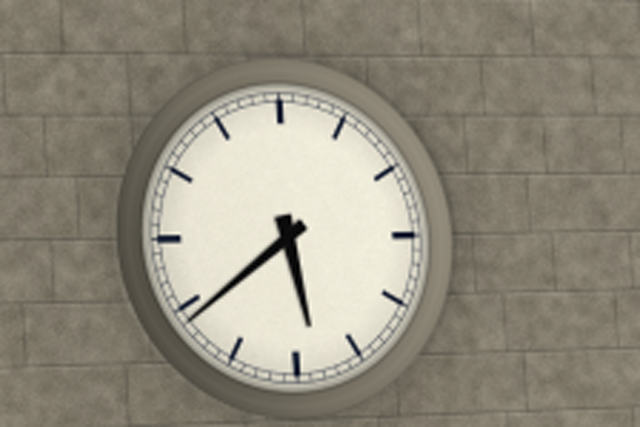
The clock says 5:39
